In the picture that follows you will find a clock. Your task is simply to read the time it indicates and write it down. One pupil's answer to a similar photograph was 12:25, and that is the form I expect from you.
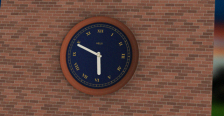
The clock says 5:49
